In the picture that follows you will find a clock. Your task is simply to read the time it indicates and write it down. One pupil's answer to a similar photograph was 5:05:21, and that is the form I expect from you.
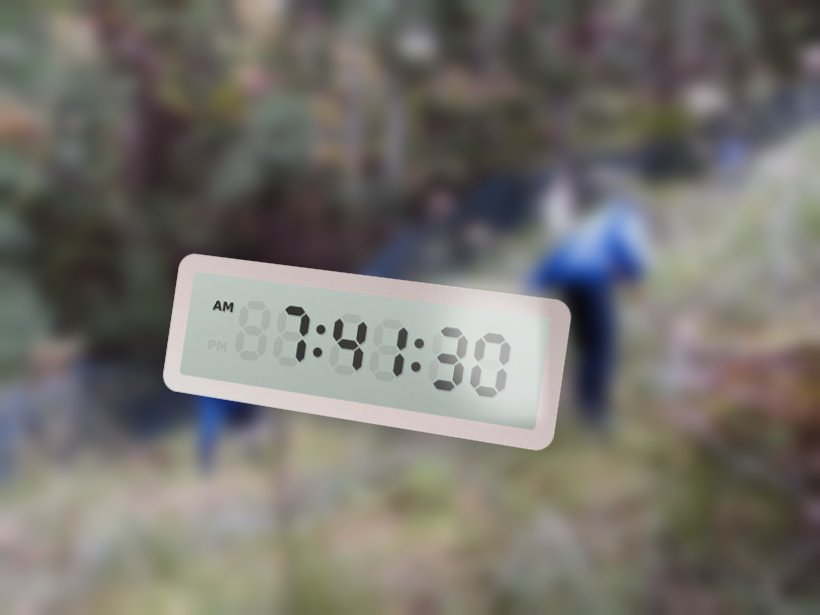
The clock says 7:41:30
